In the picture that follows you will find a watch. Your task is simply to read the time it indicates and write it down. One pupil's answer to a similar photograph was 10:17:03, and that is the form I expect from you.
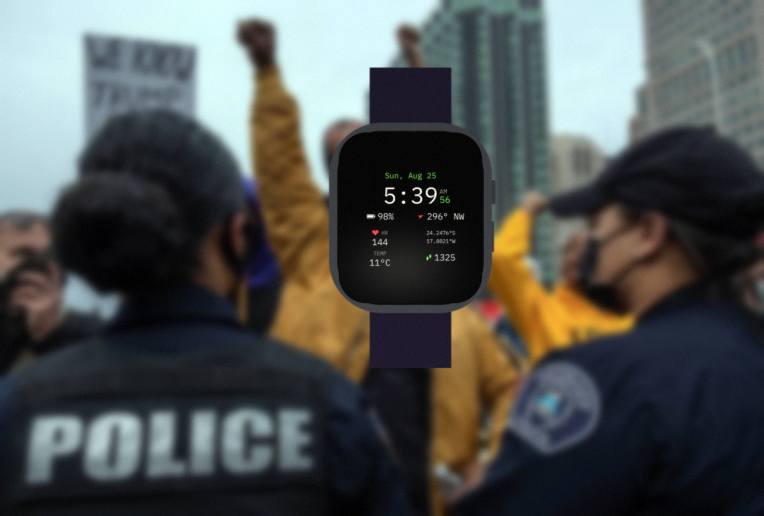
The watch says 5:39:56
